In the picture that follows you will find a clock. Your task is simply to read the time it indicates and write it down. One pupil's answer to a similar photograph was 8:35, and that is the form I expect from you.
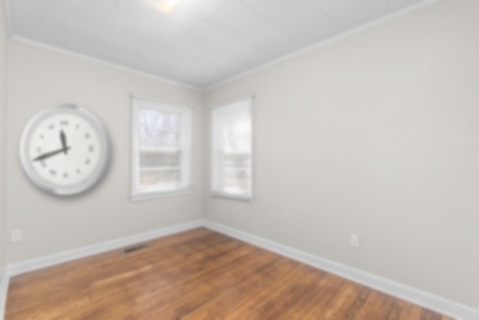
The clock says 11:42
